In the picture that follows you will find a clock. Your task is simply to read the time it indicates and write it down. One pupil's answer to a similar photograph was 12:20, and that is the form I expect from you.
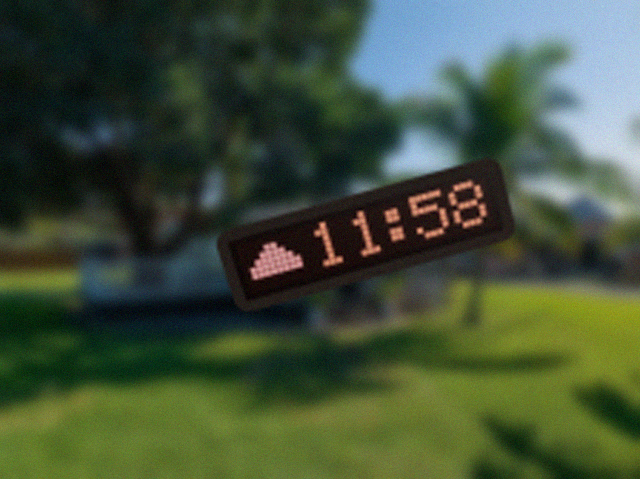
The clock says 11:58
